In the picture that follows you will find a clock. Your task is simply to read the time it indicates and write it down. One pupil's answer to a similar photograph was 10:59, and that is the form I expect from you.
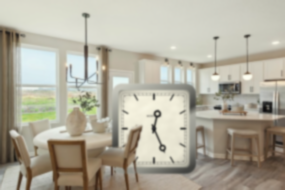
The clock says 12:26
